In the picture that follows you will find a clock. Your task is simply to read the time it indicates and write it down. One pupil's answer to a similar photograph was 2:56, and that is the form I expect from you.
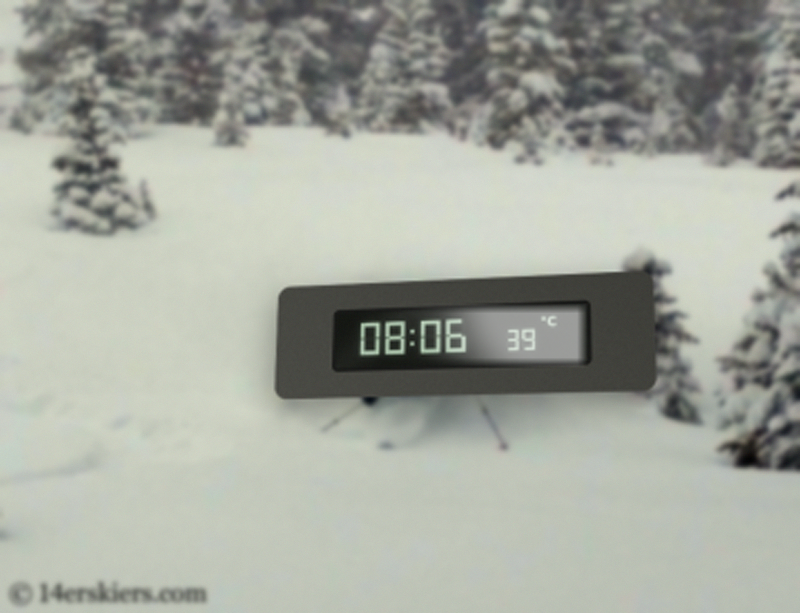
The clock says 8:06
